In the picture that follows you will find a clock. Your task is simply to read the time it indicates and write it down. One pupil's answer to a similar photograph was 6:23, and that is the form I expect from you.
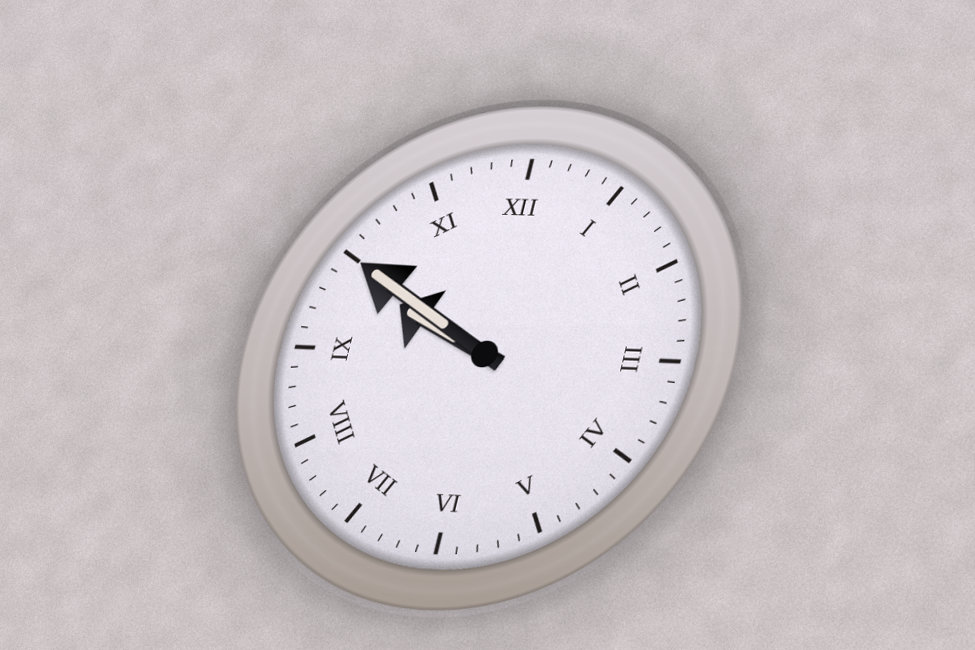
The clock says 9:50
